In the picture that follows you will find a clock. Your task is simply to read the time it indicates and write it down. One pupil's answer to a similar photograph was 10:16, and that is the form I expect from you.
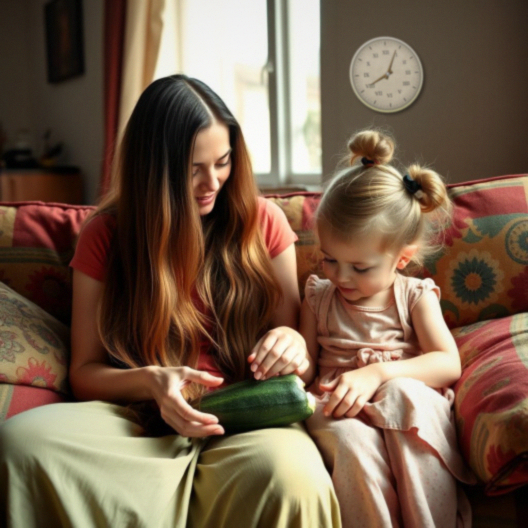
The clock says 8:04
